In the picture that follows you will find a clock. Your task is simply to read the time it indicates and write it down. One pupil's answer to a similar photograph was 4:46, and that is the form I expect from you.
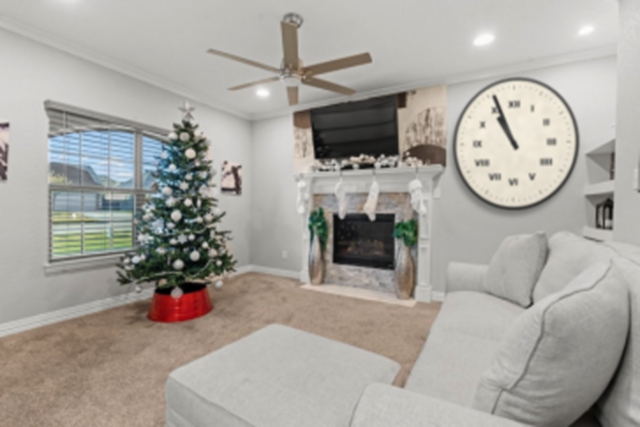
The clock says 10:56
